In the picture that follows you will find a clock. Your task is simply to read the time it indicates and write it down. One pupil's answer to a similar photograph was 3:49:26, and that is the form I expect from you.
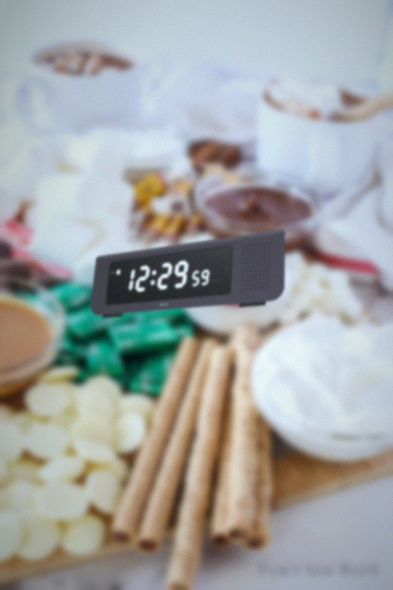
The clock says 12:29:59
